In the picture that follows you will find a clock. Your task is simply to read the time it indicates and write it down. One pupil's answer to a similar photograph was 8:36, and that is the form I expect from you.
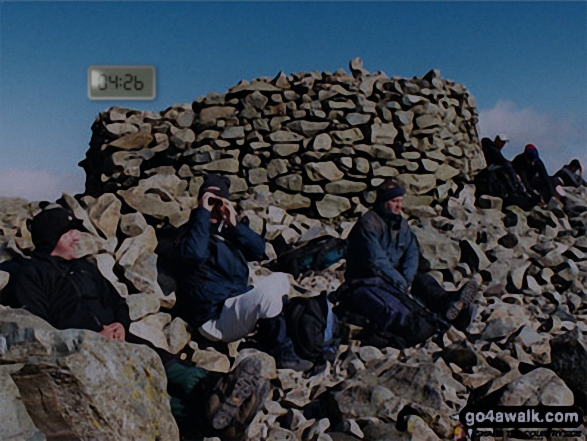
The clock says 4:26
